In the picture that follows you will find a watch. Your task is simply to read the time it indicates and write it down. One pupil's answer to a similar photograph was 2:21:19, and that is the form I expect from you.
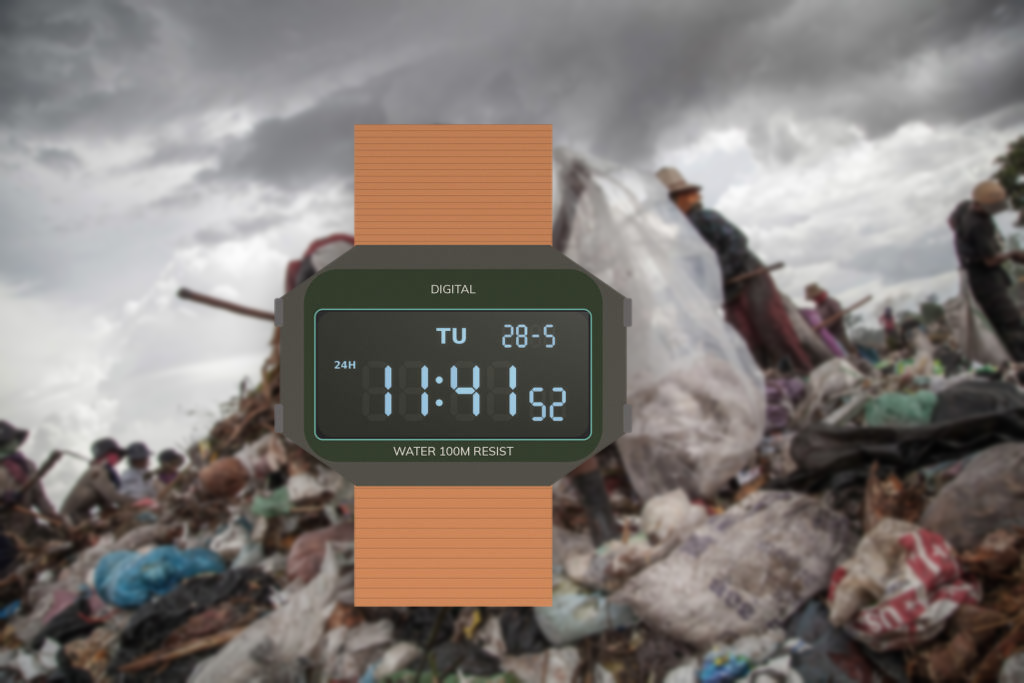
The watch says 11:41:52
